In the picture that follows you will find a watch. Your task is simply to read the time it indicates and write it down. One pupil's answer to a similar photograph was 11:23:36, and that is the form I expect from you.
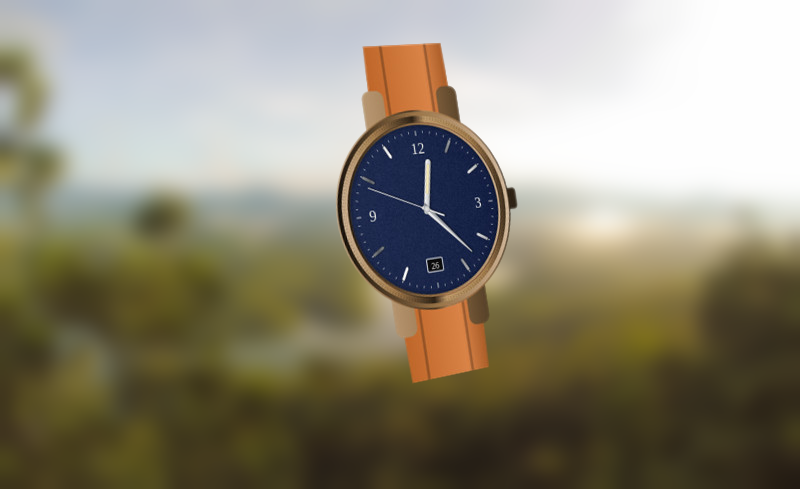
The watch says 12:22:49
